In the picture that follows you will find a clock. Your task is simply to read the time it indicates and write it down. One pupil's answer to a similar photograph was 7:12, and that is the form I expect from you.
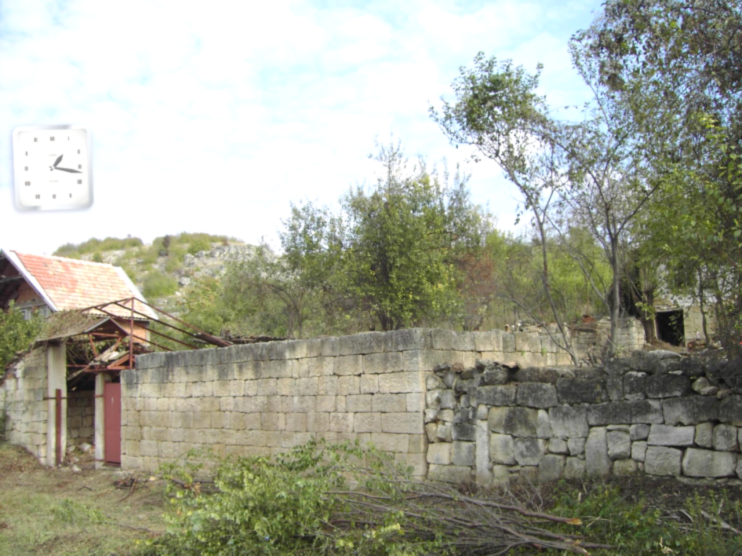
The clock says 1:17
